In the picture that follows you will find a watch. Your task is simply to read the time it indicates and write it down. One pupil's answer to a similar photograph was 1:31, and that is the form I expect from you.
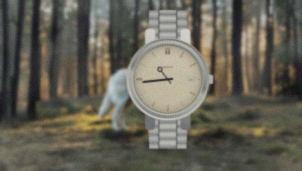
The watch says 10:44
